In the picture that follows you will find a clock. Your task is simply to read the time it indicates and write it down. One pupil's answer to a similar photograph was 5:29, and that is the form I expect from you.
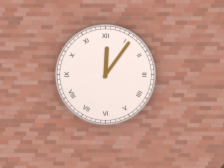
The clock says 12:06
